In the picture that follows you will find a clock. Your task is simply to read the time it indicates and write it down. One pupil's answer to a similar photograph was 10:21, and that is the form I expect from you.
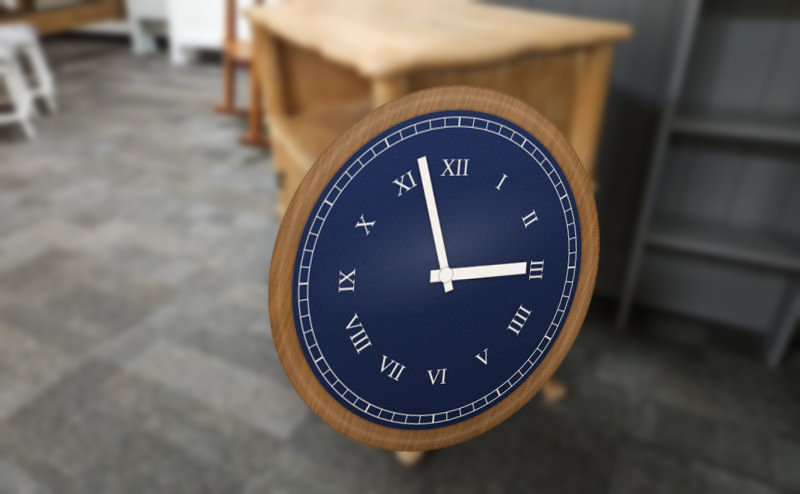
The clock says 2:57
